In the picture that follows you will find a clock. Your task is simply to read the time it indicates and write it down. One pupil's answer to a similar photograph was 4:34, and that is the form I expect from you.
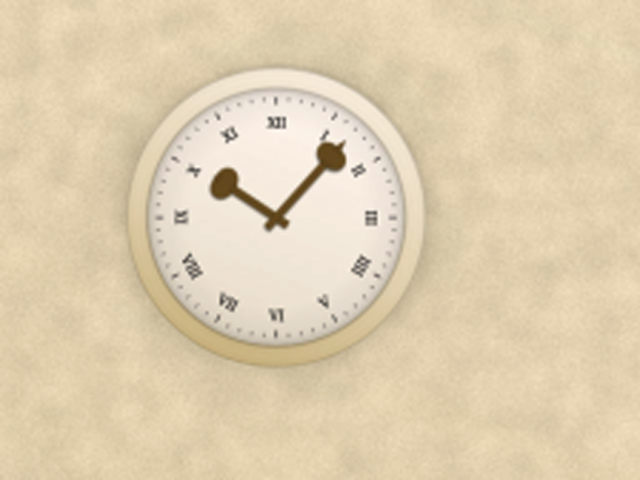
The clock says 10:07
